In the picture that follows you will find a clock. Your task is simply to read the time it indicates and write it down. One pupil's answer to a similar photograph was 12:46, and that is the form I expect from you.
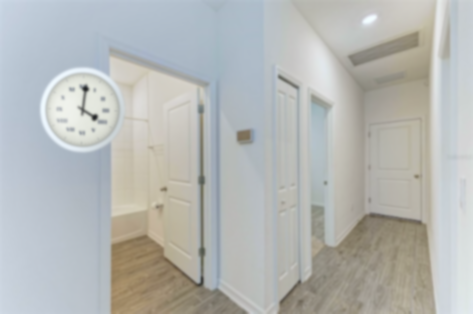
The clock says 4:01
